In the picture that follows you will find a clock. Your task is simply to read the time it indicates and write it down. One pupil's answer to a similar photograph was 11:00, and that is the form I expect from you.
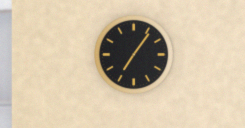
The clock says 7:06
